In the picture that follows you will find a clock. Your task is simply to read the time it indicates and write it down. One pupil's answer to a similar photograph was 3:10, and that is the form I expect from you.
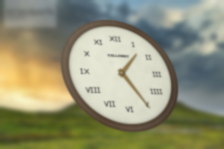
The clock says 1:25
